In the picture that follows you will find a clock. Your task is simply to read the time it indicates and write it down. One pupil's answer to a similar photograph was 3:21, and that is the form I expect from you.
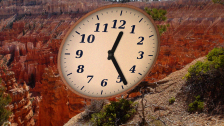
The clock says 12:24
